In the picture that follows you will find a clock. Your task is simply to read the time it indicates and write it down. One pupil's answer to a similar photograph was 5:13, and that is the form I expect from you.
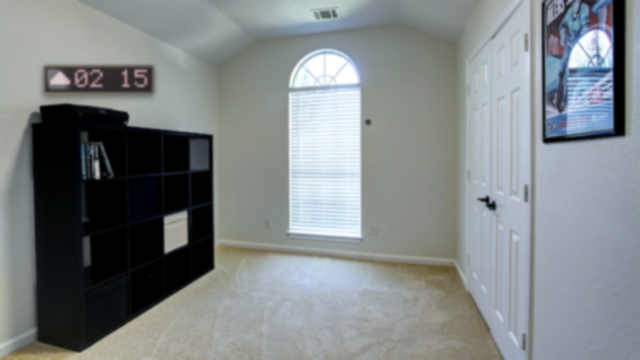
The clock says 2:15
